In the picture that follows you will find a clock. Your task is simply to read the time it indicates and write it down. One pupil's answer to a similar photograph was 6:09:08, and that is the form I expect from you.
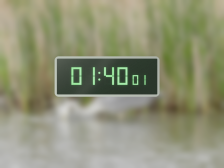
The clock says 1:40:01
